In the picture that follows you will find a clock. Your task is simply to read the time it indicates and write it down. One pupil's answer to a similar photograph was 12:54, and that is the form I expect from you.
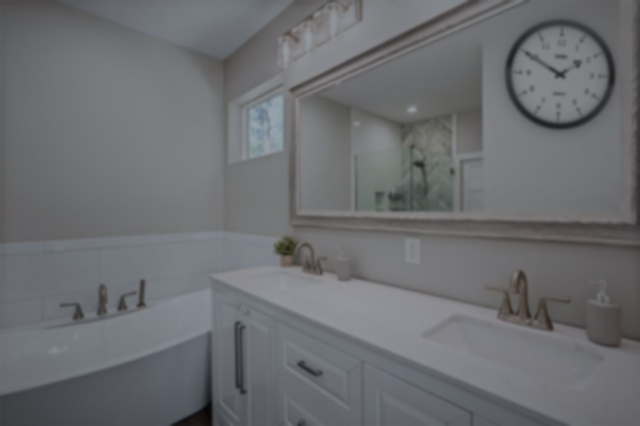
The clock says 1:50
